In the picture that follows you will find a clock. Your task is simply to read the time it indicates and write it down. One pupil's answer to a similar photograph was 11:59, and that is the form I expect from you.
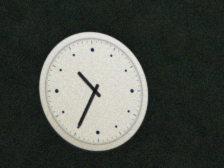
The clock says 10:35
